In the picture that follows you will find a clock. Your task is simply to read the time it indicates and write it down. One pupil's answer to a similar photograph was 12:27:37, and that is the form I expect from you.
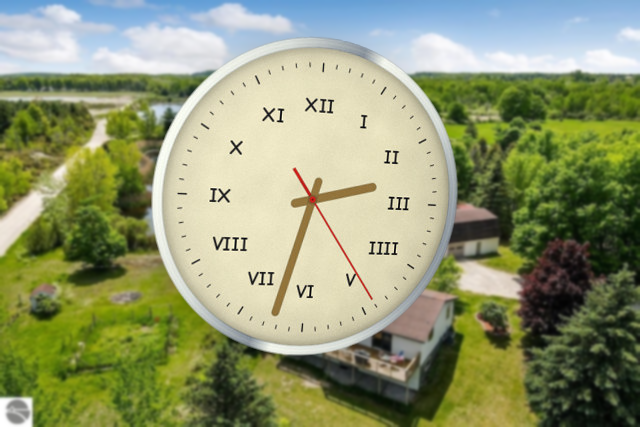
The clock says 2:32:24
